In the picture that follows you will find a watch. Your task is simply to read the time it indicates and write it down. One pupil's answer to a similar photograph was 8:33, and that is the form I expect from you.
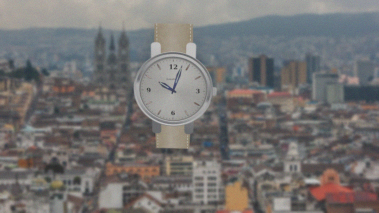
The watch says 10:03
